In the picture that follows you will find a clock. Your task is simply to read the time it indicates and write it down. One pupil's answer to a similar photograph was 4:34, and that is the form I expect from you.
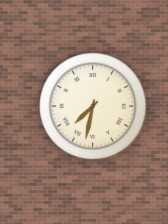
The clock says 7:32
